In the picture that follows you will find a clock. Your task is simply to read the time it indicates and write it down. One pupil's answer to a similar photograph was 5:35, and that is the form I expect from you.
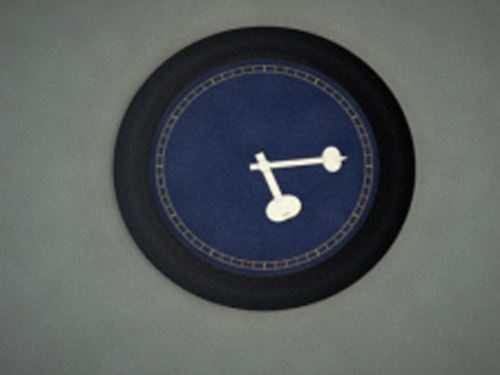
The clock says 5:14
